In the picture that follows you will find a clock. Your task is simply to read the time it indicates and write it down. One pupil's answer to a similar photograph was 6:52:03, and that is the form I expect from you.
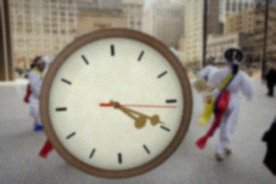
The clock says 4:19:16
